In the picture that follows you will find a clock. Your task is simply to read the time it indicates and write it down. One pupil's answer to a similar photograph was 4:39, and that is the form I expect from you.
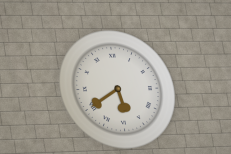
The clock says 5:40
